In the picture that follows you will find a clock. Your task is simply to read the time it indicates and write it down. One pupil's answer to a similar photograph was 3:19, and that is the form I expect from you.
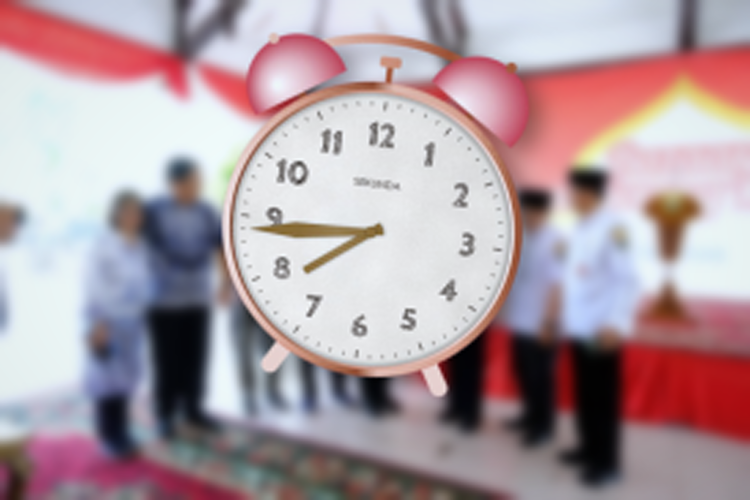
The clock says 7:44
